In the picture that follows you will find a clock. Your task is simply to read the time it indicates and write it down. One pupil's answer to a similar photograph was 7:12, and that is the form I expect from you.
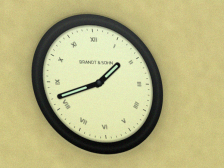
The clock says 1:42
